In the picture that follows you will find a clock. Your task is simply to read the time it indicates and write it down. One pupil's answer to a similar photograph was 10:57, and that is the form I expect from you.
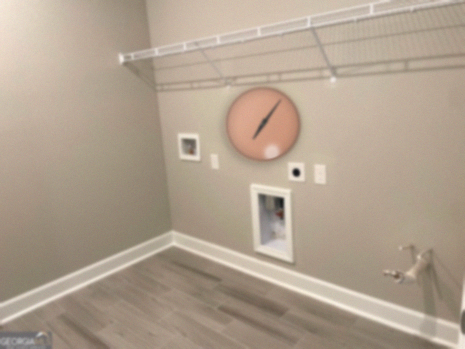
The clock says 7:06
